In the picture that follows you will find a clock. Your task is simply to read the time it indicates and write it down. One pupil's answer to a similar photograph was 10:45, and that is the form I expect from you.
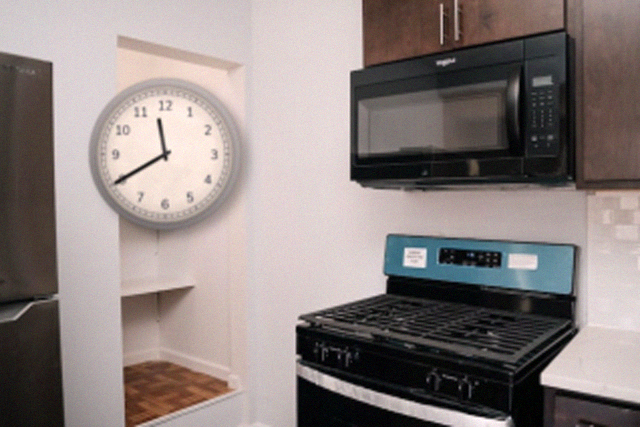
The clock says 11:40
